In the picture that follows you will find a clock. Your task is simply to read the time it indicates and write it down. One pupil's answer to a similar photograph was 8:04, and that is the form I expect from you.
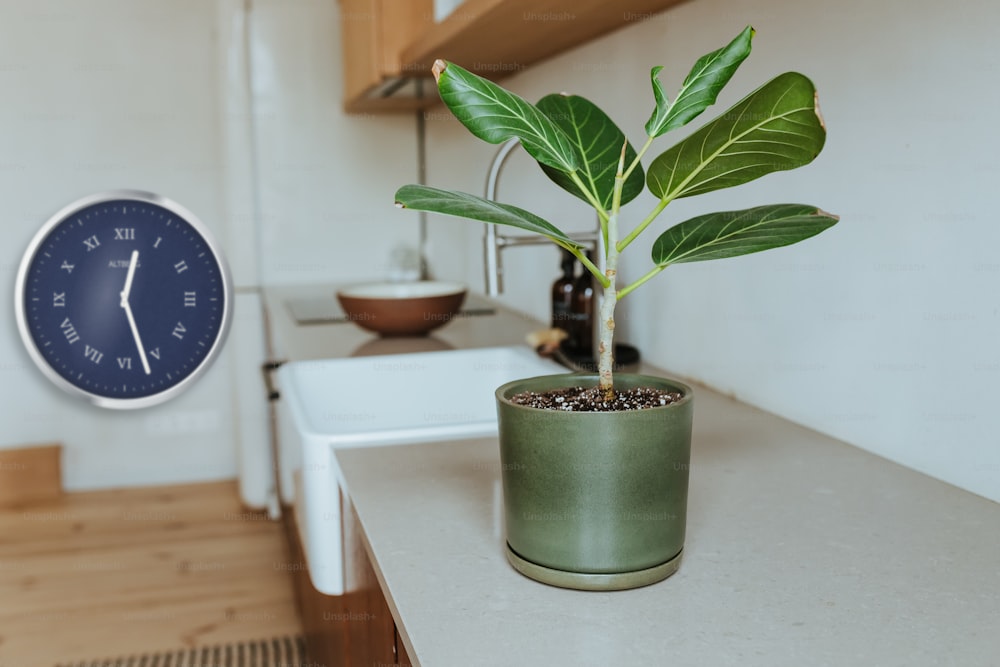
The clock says 12:27
